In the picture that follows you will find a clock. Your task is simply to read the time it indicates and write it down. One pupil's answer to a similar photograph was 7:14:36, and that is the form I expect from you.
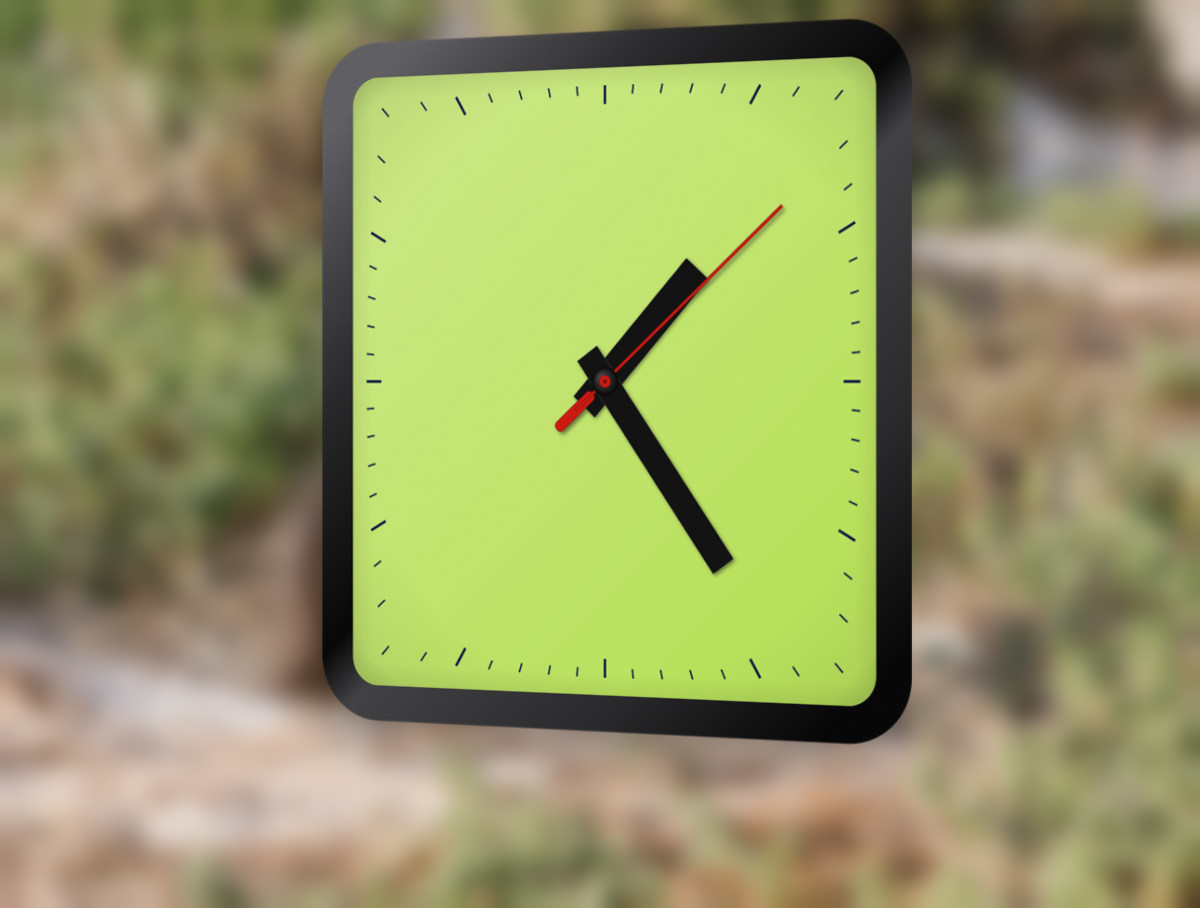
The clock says 1:24:08
